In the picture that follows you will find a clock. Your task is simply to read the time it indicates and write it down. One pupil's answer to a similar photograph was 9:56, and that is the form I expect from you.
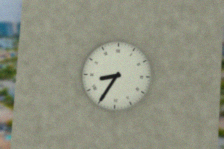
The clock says 8:35
